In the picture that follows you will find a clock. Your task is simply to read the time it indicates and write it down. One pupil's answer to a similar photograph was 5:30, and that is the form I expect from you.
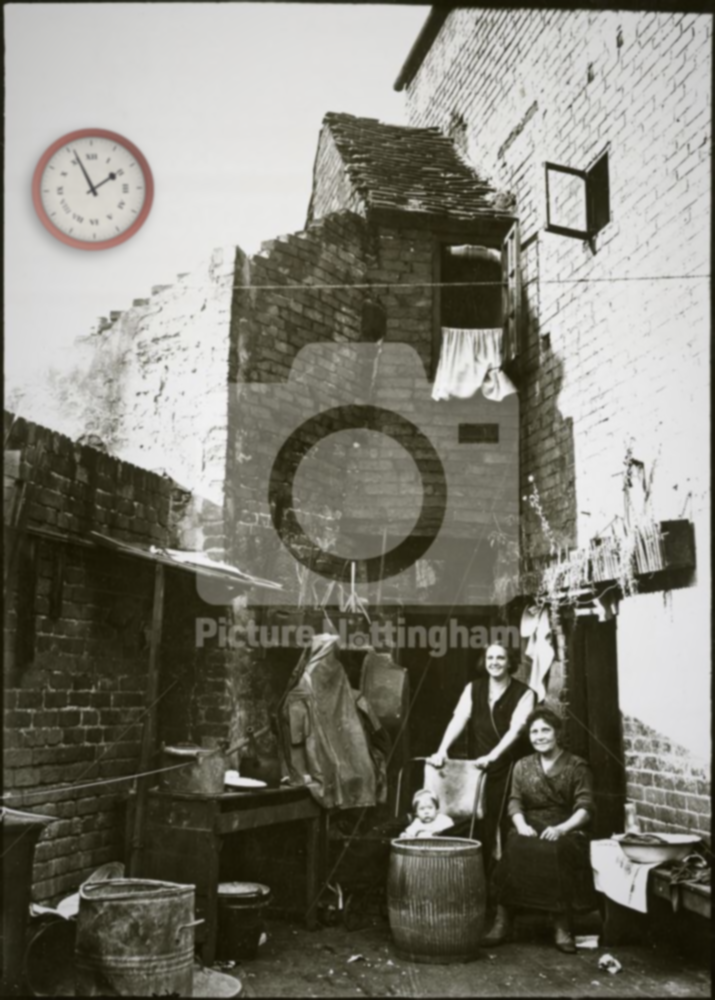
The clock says 1:56
